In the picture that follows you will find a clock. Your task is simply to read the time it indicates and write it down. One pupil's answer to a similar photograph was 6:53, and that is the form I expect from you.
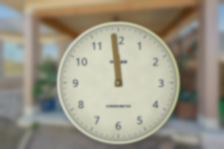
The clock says 11:59
